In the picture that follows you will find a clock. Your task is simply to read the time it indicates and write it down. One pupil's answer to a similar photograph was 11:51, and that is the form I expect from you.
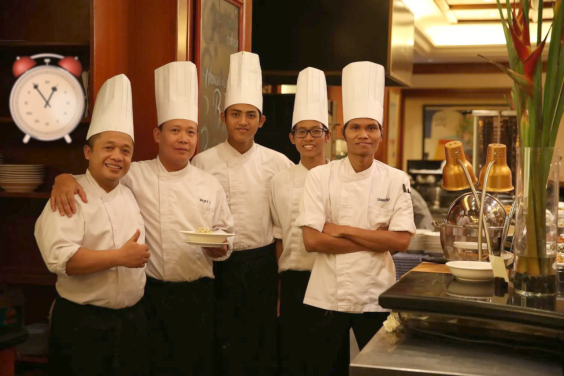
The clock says 12:54
